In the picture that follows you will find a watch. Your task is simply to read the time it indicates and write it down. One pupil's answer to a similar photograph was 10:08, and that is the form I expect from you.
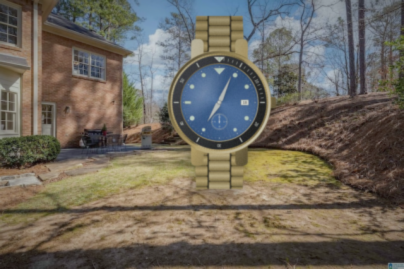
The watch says 7:04
